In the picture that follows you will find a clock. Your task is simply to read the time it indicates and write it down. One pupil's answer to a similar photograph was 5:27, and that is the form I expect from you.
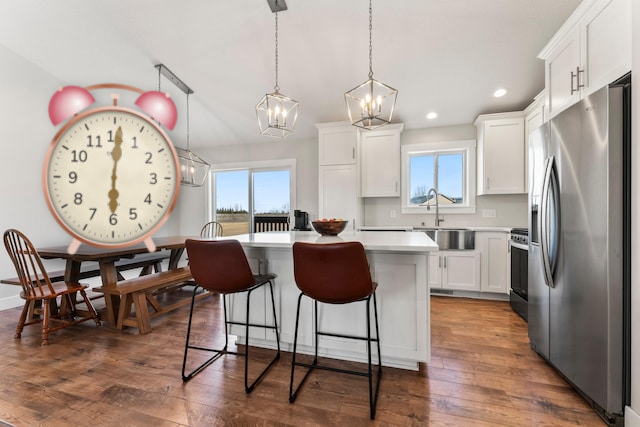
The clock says 6:01
